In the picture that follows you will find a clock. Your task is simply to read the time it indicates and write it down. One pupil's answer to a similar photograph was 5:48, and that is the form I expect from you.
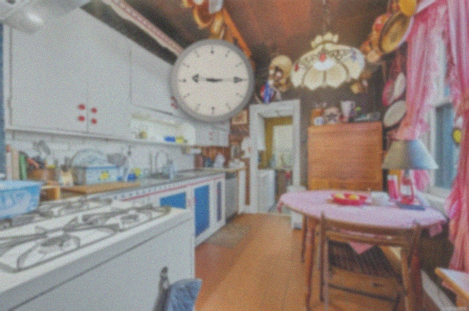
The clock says 9:15
